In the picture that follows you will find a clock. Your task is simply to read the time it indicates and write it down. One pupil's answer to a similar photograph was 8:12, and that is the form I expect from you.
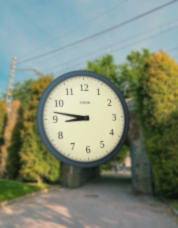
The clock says 8:47
